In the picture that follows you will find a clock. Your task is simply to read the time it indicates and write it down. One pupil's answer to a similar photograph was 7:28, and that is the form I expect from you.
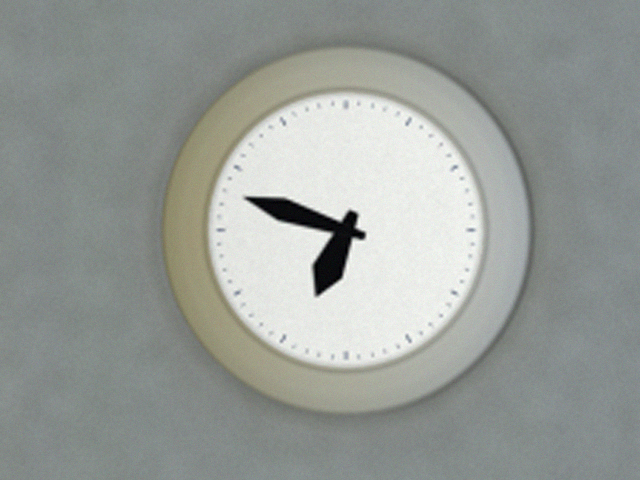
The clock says 6:48
